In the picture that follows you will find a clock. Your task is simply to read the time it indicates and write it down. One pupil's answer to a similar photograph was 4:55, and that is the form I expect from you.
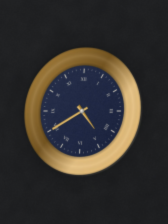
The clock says 4:40
